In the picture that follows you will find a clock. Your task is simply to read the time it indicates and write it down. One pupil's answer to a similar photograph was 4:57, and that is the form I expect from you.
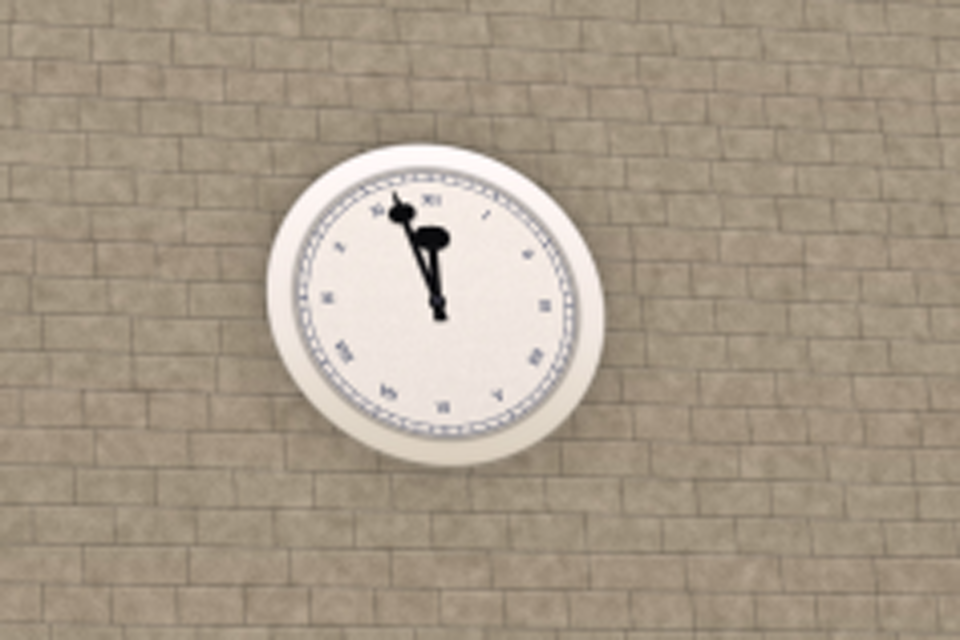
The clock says 11:57
